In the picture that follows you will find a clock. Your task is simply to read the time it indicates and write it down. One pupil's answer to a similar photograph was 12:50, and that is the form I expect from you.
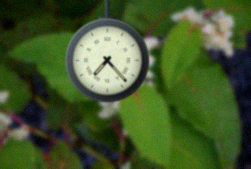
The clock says 7:23
